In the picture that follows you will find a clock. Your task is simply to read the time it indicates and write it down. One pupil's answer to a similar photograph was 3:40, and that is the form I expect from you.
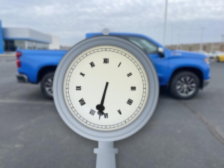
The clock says 6:32
